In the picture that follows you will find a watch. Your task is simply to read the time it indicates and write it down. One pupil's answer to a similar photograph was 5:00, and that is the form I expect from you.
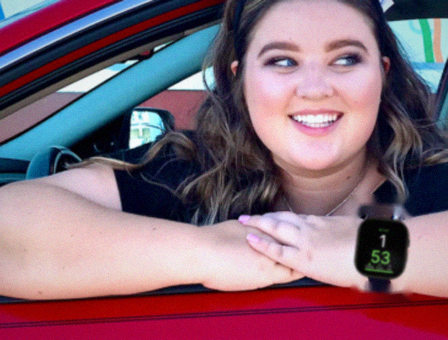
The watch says 1:53
